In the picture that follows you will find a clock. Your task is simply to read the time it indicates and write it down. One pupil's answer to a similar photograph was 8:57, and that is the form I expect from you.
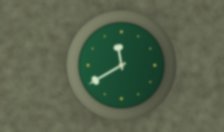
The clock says 11:40
